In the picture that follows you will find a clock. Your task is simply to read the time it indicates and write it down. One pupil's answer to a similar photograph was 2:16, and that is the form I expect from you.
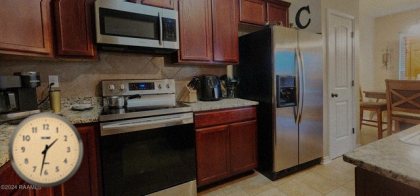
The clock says 1:32
